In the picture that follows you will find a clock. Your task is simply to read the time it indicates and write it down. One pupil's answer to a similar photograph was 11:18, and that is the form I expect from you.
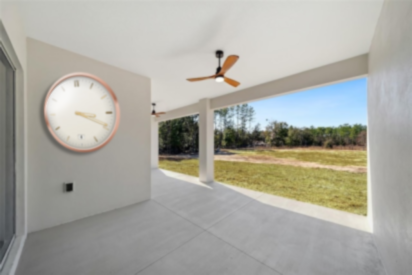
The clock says 3:19
